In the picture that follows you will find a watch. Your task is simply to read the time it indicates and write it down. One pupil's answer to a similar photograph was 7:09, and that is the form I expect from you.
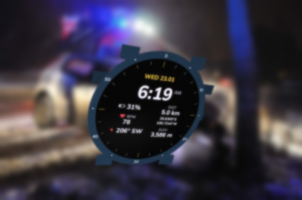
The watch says 6:19
